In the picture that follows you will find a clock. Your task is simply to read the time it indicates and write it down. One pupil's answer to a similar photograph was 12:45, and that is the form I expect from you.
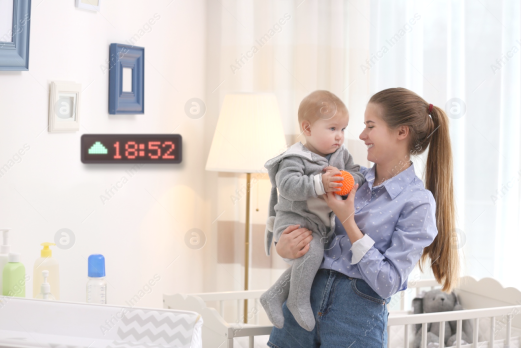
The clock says 18:52
